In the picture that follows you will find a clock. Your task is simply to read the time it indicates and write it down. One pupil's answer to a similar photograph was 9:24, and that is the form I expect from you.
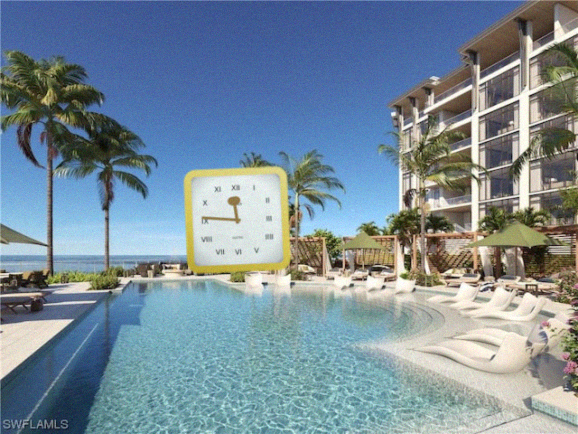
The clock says 11:46
